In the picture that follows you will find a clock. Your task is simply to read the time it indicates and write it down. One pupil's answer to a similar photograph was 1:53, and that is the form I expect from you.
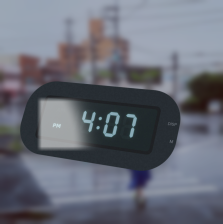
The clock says 4:07
